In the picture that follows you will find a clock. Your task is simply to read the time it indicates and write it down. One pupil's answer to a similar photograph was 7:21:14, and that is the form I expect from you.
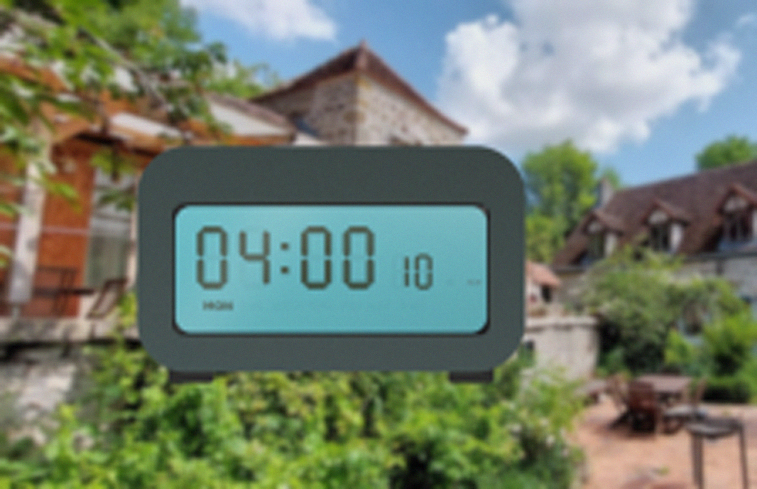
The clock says 4:00:10
